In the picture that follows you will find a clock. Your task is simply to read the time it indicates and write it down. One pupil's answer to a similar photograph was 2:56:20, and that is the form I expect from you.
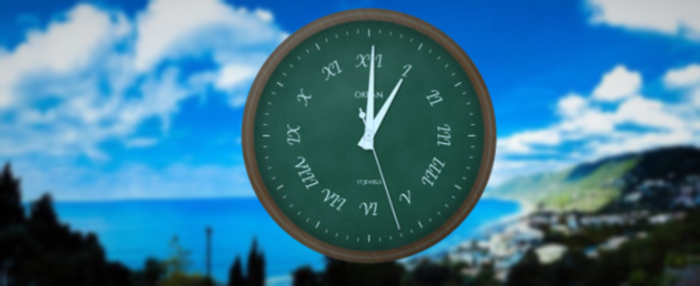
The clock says 1:00:27
